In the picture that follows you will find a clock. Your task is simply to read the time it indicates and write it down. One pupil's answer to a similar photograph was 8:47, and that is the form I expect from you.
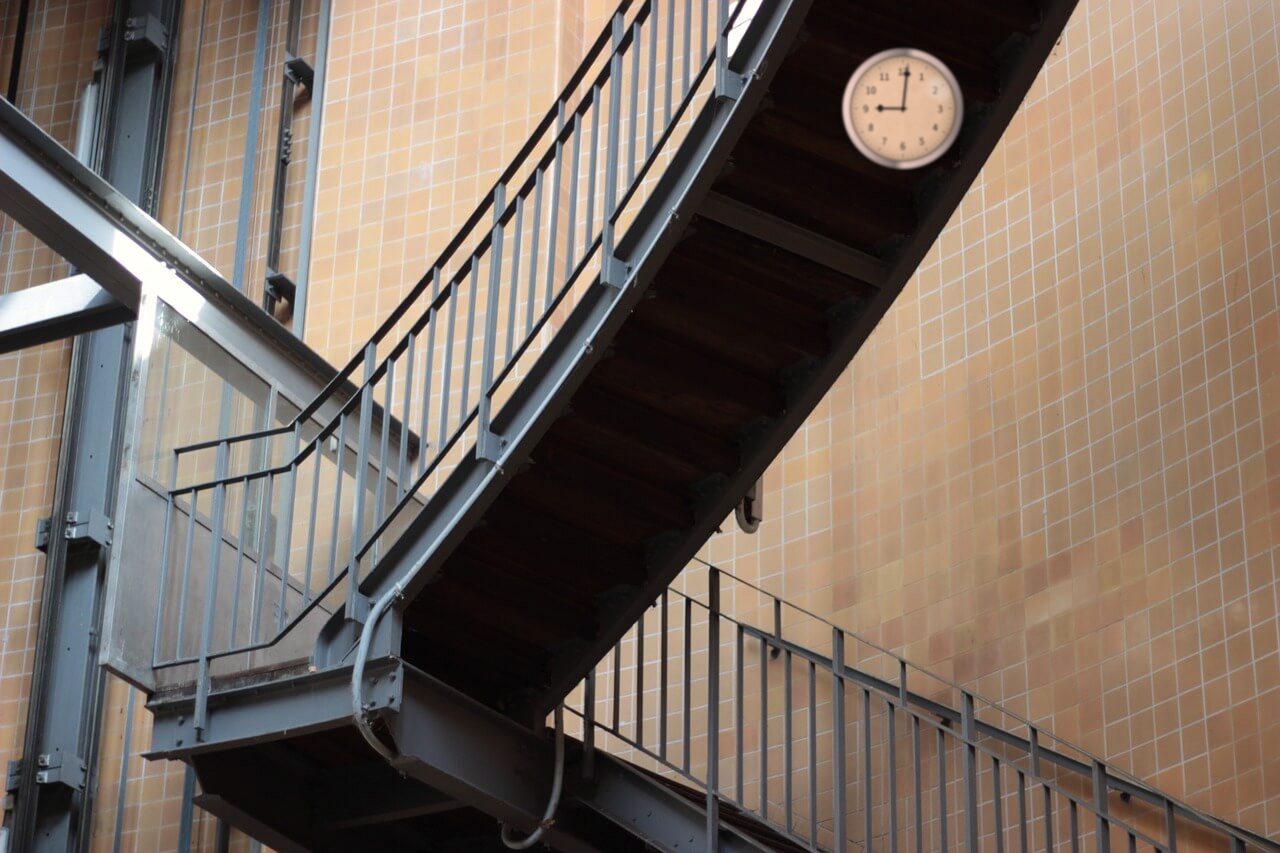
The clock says 9:01
